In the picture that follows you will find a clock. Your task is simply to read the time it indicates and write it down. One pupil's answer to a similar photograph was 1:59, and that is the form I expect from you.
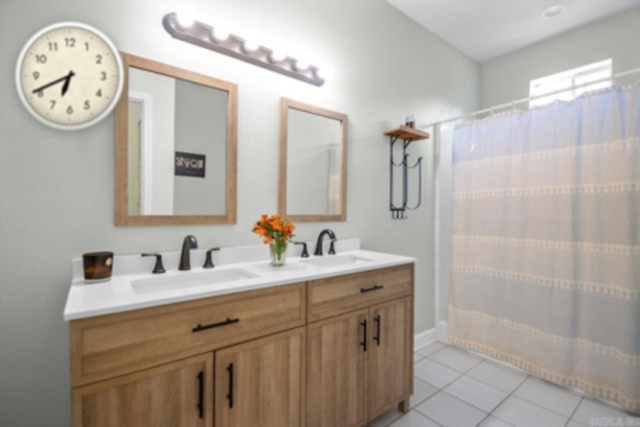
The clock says 6:41
